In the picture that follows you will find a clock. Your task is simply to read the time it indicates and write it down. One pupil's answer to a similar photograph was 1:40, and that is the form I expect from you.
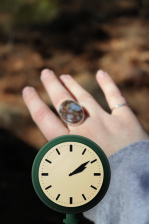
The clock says 2:09
